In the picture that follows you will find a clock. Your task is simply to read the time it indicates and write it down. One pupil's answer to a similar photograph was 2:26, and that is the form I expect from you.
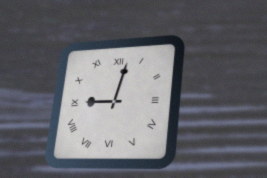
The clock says 9:02
